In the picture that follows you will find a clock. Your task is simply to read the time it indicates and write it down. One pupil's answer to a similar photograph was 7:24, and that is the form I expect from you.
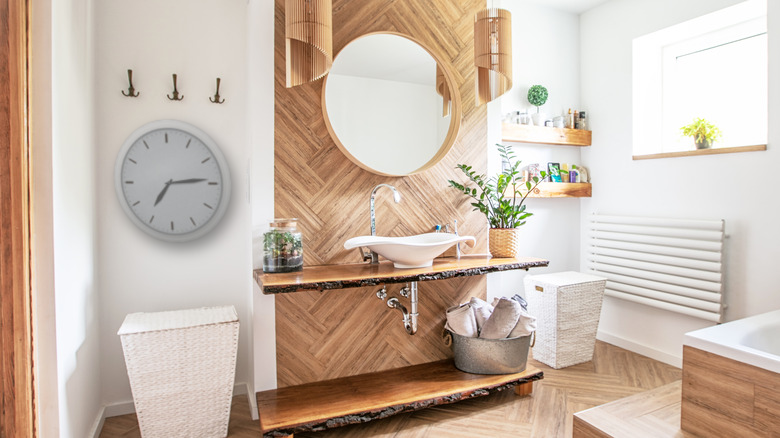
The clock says 7:14
